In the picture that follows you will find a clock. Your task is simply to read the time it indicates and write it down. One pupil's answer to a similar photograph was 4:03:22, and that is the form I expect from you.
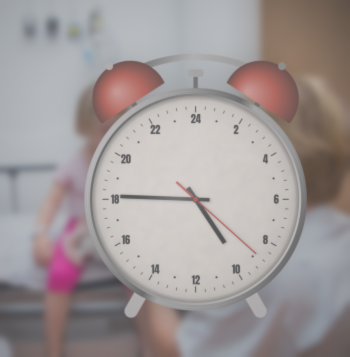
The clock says 9:45:22
